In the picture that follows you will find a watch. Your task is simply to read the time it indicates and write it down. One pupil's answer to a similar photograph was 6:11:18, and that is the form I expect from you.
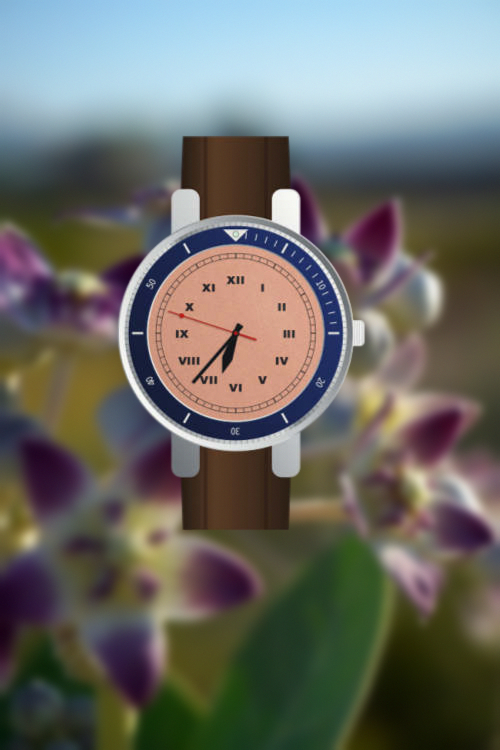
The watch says 6:36:48
